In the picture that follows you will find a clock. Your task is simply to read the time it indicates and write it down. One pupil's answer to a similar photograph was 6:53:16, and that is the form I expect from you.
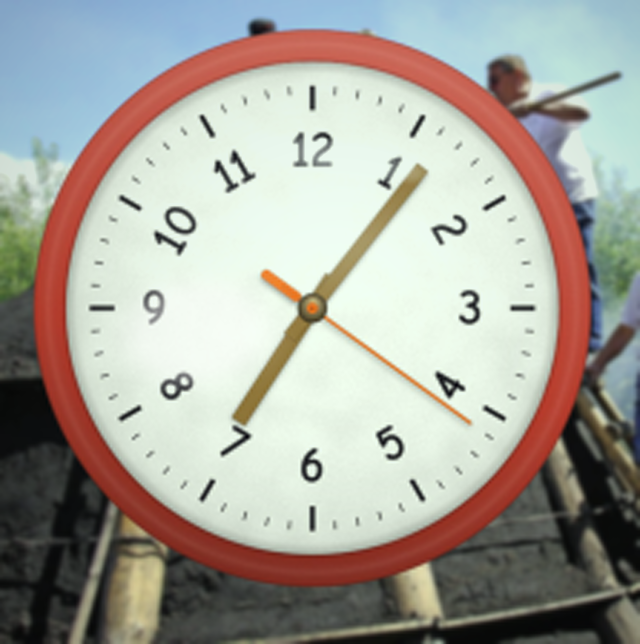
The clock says 7:06:21
